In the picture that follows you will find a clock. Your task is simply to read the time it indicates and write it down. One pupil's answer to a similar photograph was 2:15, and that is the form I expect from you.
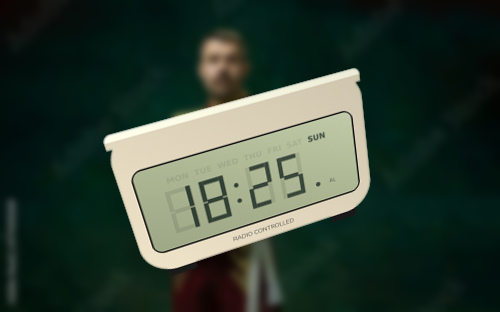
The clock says 18:25
